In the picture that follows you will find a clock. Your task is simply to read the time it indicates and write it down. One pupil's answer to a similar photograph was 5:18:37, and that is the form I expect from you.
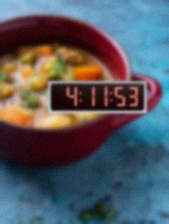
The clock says 4:11:53
